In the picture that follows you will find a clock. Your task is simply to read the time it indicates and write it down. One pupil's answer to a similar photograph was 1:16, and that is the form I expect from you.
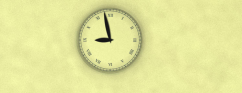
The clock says 8:58
